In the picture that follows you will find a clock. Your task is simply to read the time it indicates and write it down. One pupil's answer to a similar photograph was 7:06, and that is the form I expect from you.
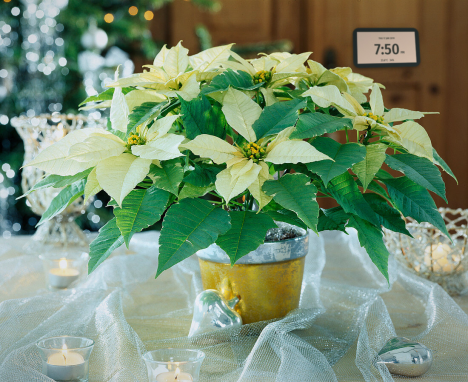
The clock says 7:50
